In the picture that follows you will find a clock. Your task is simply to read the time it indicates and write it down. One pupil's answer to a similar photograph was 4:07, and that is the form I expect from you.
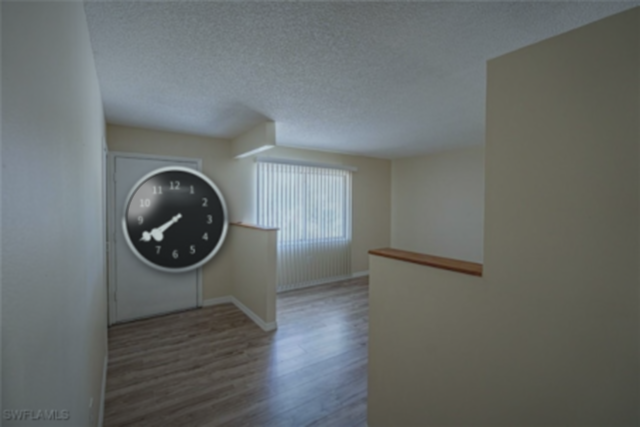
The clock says 7:40
